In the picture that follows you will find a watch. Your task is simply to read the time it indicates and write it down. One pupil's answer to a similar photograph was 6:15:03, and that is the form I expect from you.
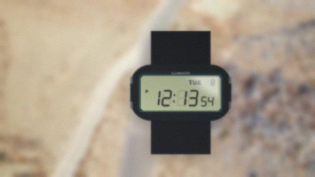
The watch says 12:13:54
